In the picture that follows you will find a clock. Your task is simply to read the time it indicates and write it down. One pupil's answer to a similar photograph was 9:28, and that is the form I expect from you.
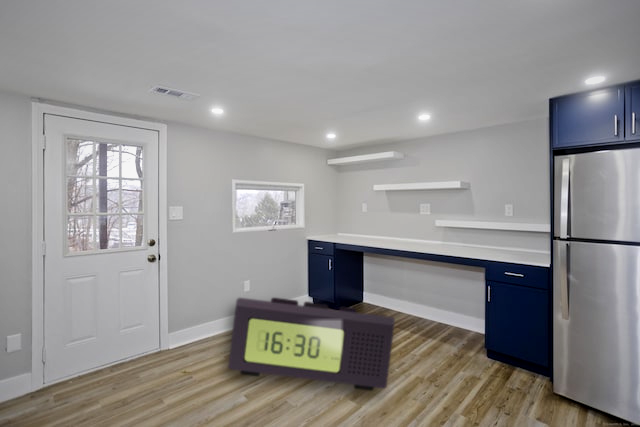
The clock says 16:30
